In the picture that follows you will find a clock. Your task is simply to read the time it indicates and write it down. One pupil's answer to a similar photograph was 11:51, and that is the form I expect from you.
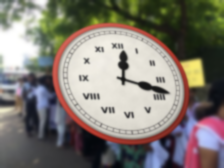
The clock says 12:18
